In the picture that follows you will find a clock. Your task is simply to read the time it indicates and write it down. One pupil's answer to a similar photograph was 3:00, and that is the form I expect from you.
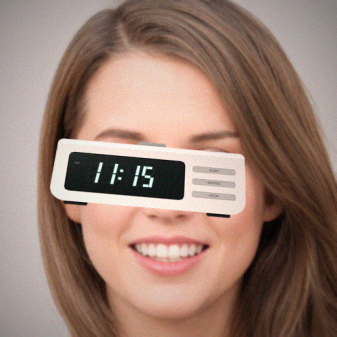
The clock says 11:15
